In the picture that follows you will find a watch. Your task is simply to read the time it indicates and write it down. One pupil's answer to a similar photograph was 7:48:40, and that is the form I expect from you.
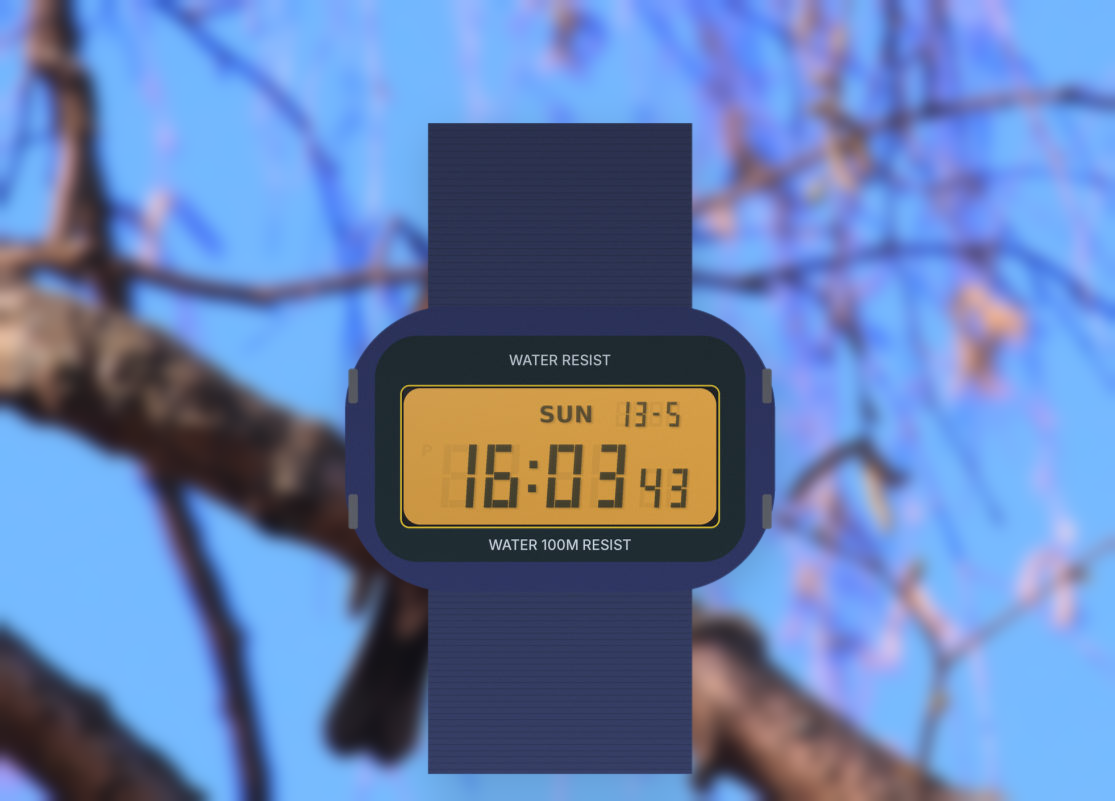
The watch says 16:03:43
